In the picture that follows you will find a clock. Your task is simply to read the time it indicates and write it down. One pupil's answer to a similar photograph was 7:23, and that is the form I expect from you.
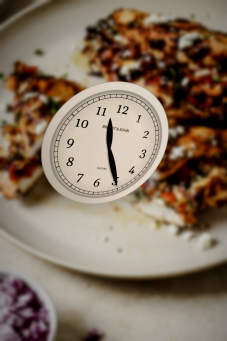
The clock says 11:25
